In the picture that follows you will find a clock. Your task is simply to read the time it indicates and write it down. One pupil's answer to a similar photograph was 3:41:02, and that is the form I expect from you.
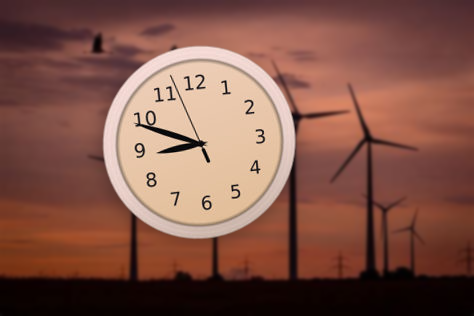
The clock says 8:48:57
